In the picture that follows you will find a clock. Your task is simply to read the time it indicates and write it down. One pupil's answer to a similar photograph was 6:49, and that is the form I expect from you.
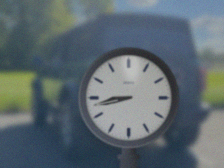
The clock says 8:43
